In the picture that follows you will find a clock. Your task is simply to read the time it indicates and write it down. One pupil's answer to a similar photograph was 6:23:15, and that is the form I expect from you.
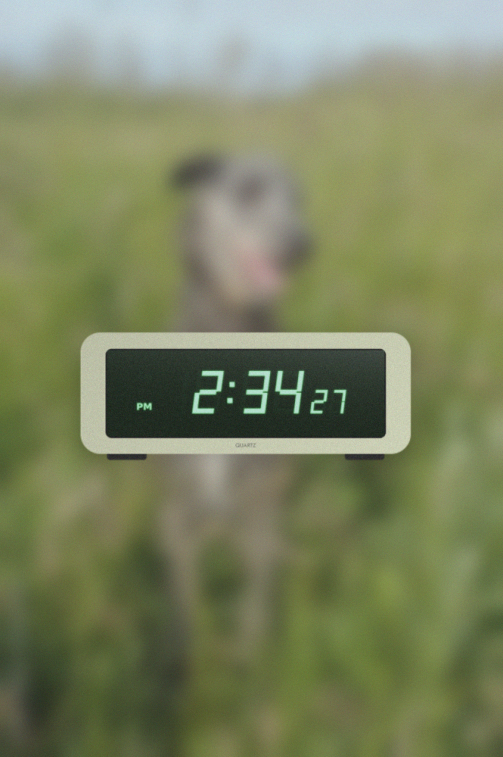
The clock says 2:34:27
